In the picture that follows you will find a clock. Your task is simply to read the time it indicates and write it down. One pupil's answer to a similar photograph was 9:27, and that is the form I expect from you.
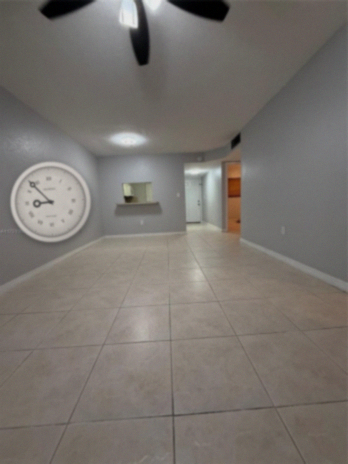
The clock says 8:53
